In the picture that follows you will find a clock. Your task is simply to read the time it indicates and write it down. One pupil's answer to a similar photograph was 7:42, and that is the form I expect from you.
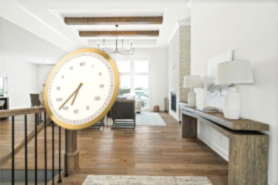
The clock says 6:37
